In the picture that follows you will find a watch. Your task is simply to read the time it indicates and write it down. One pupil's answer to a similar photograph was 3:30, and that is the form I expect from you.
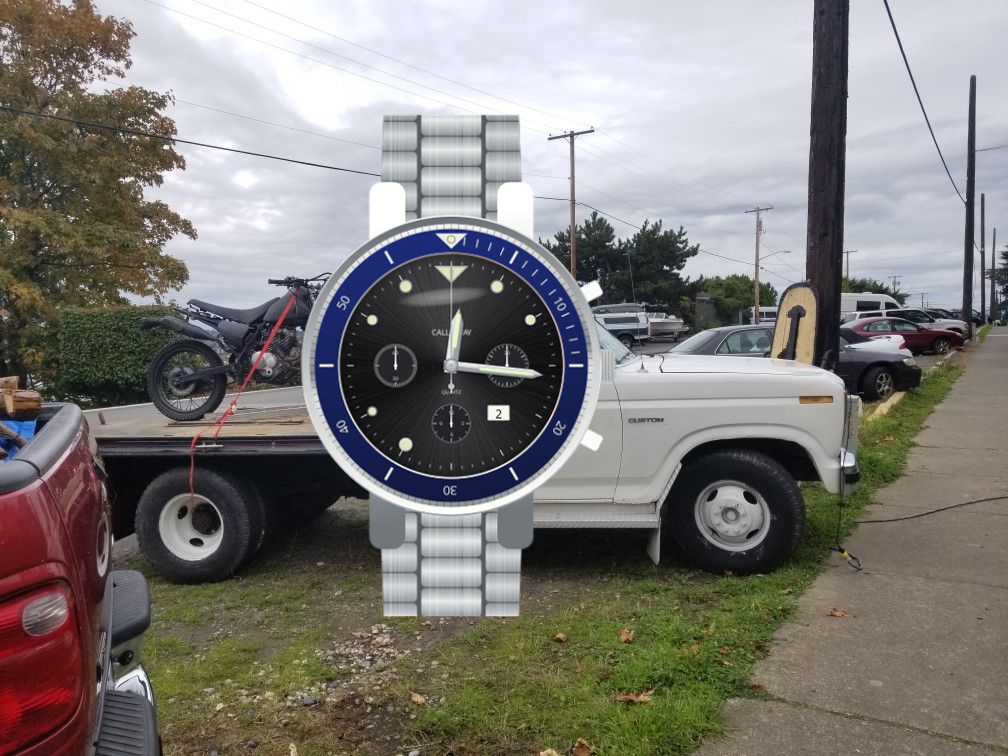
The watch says 12:16
